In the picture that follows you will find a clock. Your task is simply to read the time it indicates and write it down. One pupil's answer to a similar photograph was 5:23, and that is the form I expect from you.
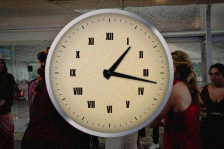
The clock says 1:17
